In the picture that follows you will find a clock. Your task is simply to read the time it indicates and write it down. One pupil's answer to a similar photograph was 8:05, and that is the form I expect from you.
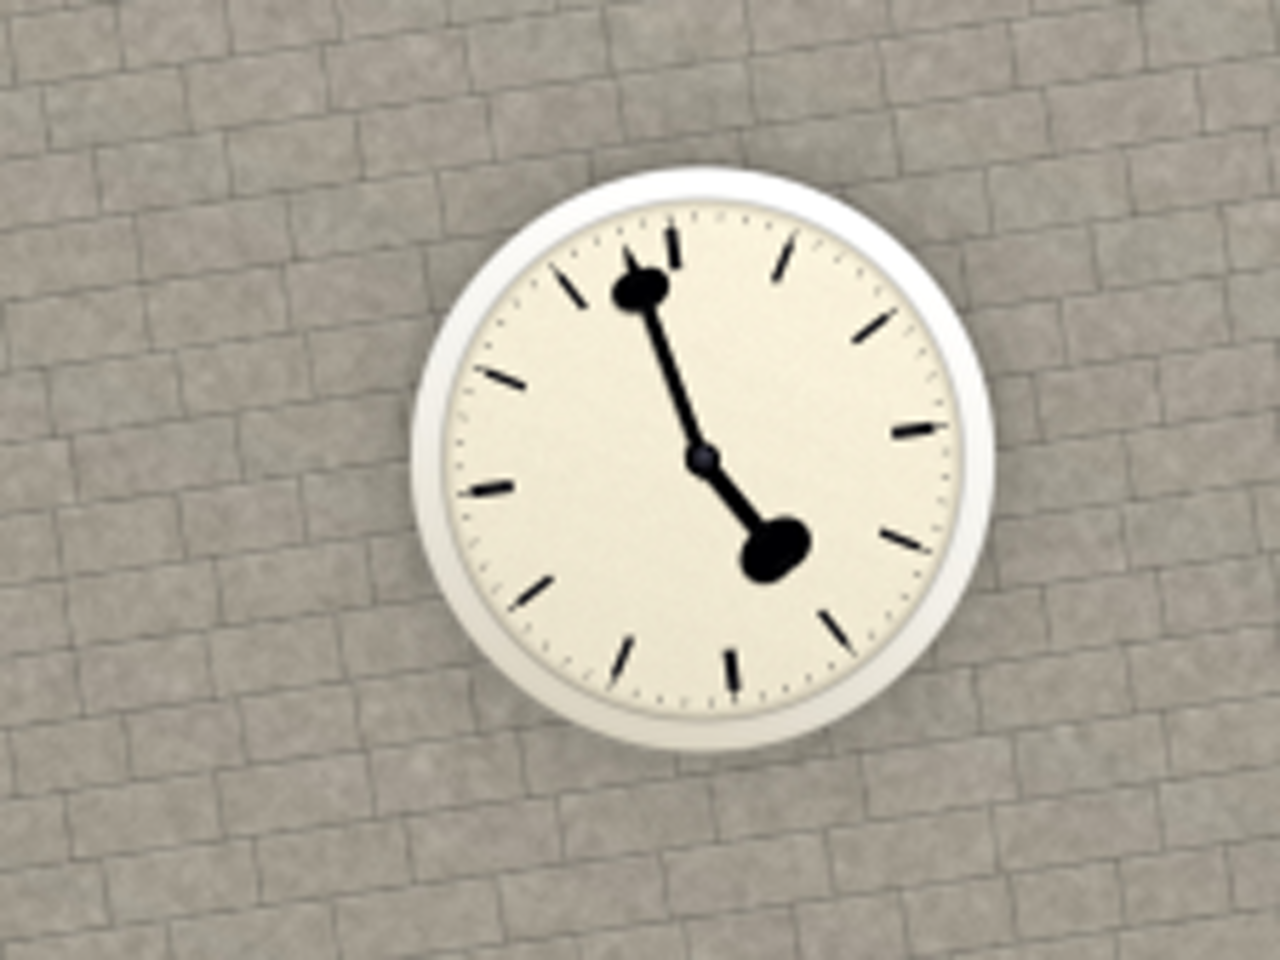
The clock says 4:58
